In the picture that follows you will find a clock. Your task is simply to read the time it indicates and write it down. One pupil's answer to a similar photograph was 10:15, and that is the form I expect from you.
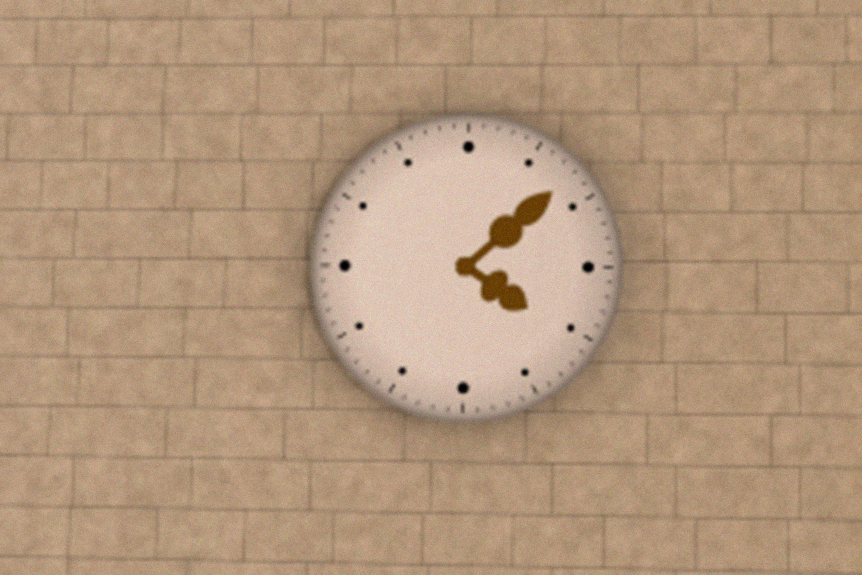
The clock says 4:08
